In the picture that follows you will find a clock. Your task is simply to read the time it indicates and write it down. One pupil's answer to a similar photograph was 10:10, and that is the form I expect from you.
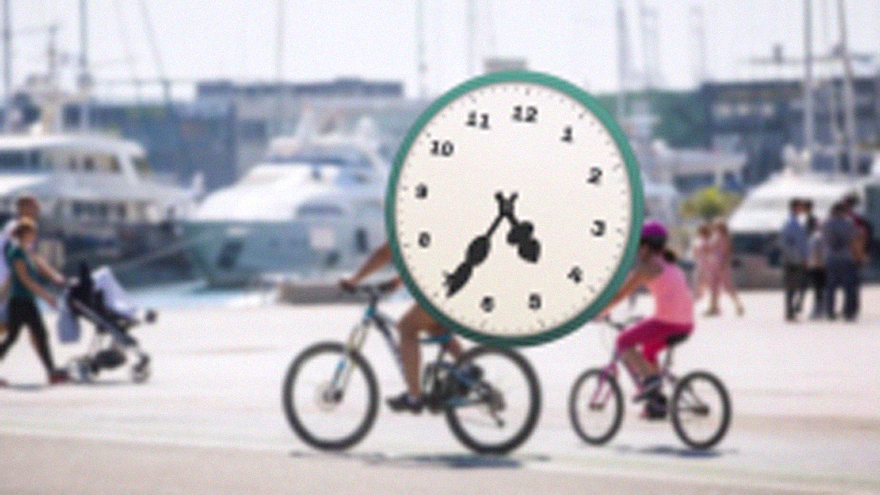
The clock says 4:34
